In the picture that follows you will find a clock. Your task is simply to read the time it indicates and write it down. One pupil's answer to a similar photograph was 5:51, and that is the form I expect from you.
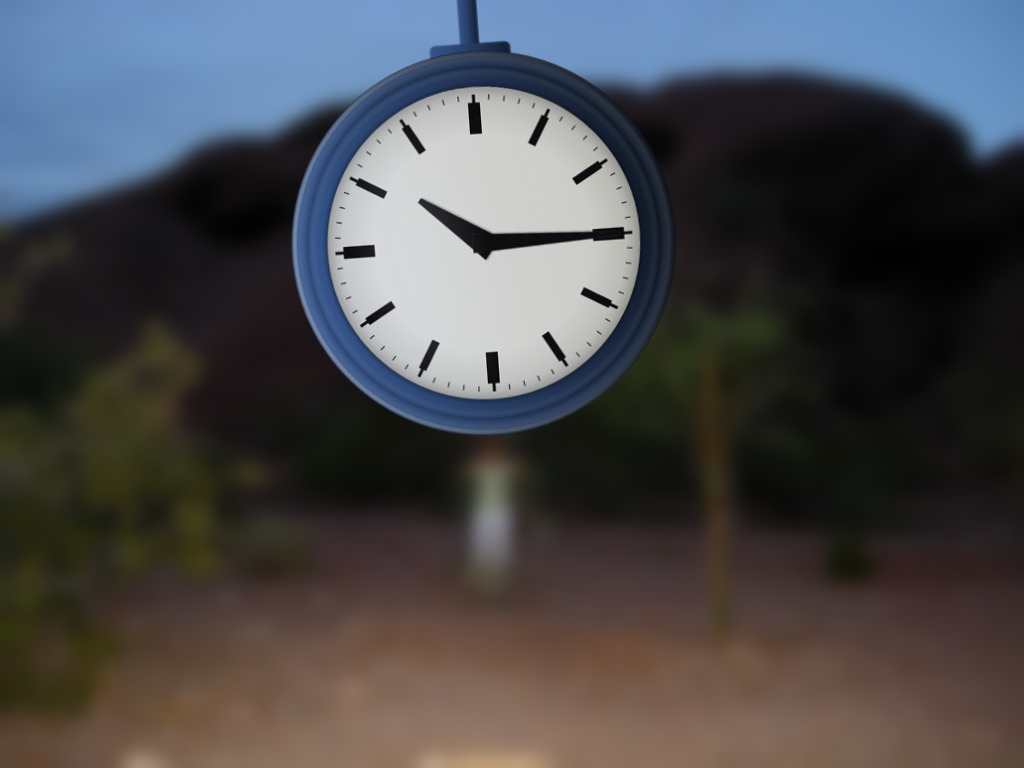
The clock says 10:15
